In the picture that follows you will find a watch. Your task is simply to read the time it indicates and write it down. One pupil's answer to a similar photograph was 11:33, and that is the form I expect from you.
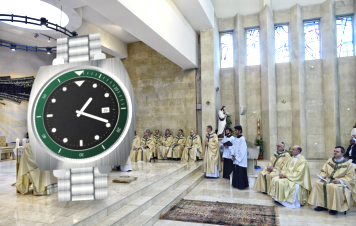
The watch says 1:19
